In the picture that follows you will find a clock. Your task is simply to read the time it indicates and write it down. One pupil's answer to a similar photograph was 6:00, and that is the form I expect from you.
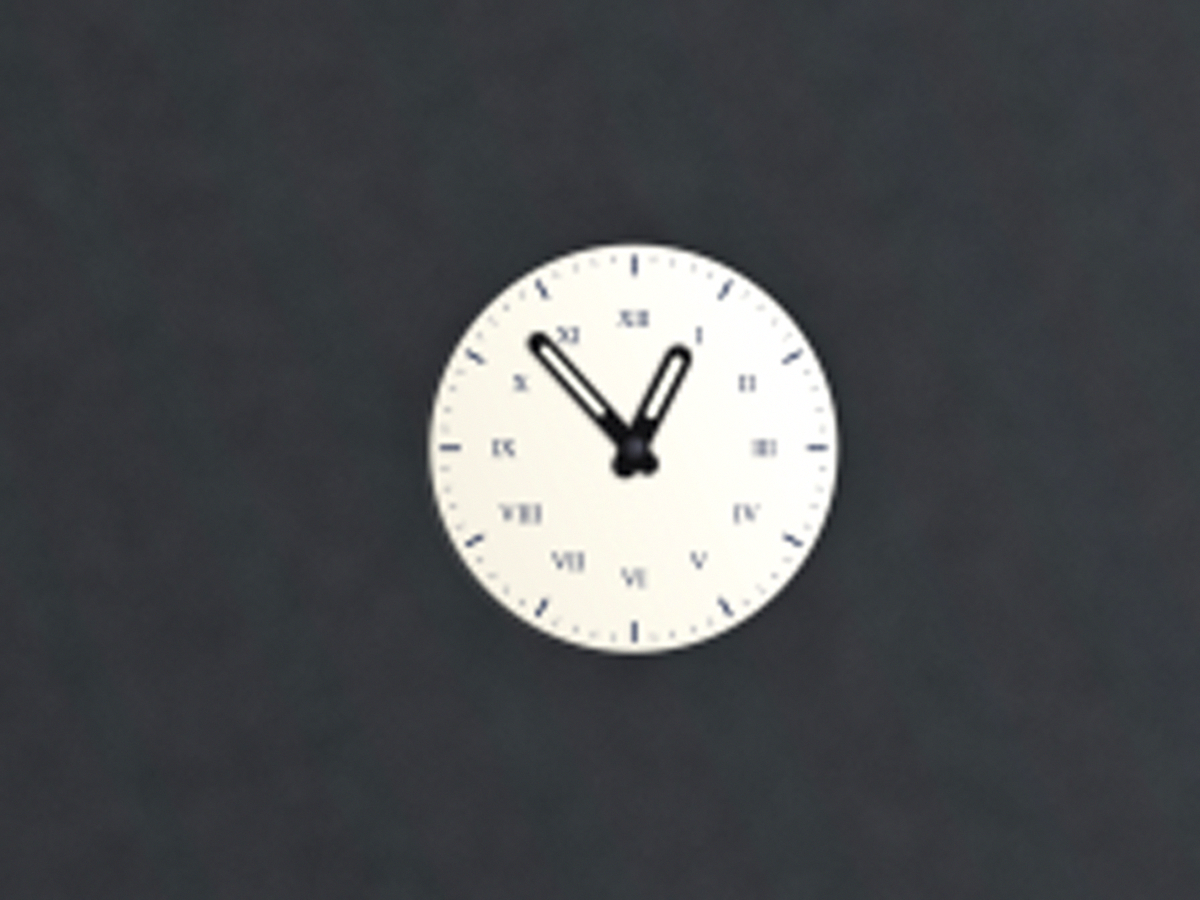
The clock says 12:53
